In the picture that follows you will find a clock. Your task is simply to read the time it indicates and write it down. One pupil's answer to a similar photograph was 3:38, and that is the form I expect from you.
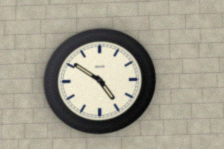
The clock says 4:51
